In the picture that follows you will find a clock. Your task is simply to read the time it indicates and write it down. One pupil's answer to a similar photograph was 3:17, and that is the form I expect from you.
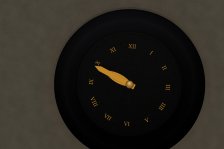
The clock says 9:49
